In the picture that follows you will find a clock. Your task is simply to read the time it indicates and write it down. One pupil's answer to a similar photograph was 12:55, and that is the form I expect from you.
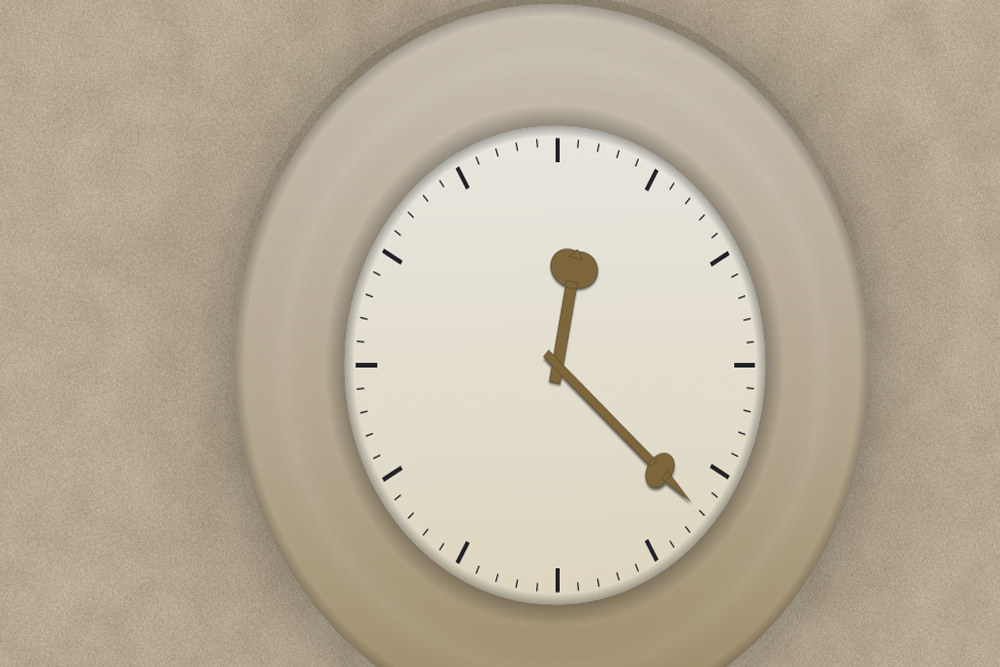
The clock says 12:22
